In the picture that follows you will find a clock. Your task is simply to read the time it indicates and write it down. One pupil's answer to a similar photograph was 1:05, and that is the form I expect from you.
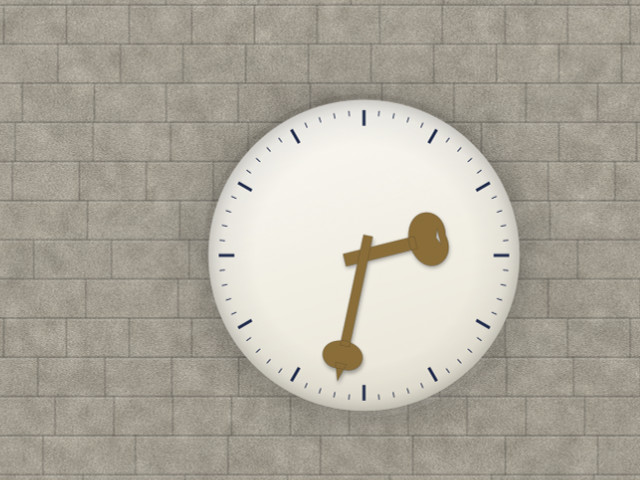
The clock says 2:32
